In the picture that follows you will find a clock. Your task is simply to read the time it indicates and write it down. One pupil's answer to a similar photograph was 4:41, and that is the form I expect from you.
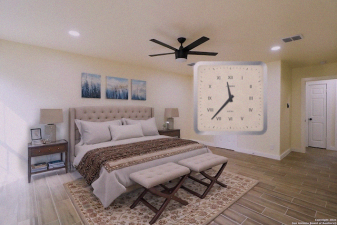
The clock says 11:37
